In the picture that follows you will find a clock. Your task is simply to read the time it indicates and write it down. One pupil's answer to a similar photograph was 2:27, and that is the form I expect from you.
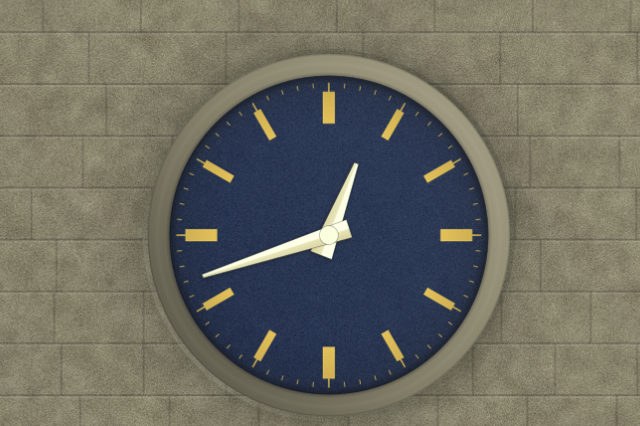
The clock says 12:42
